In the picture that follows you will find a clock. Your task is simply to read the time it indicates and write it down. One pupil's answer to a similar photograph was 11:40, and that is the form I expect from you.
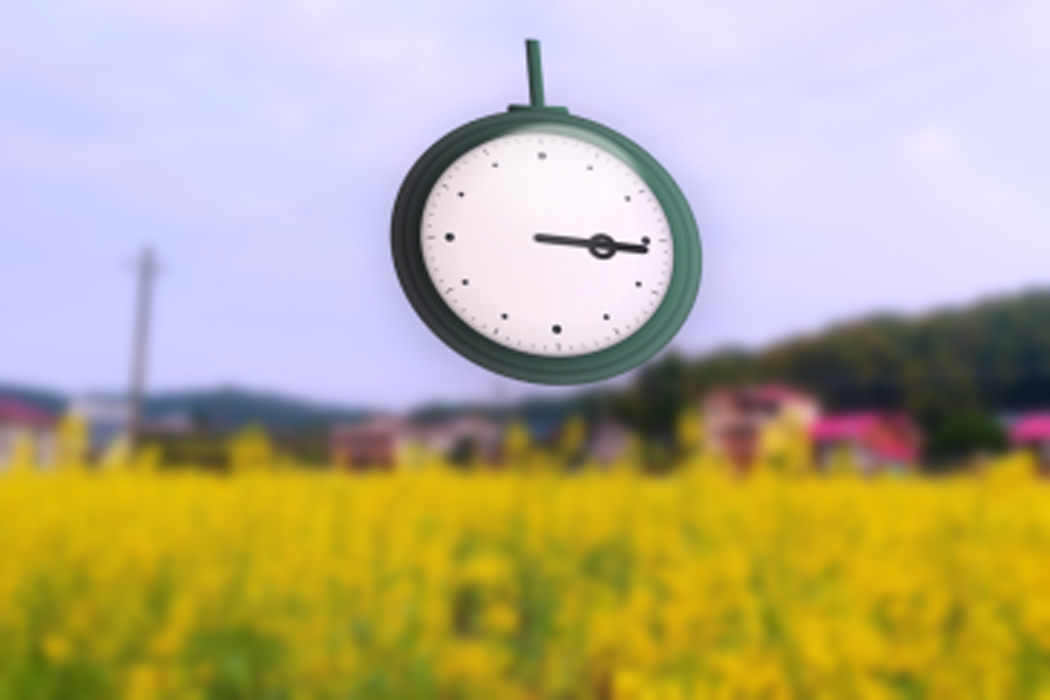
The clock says 3:16
